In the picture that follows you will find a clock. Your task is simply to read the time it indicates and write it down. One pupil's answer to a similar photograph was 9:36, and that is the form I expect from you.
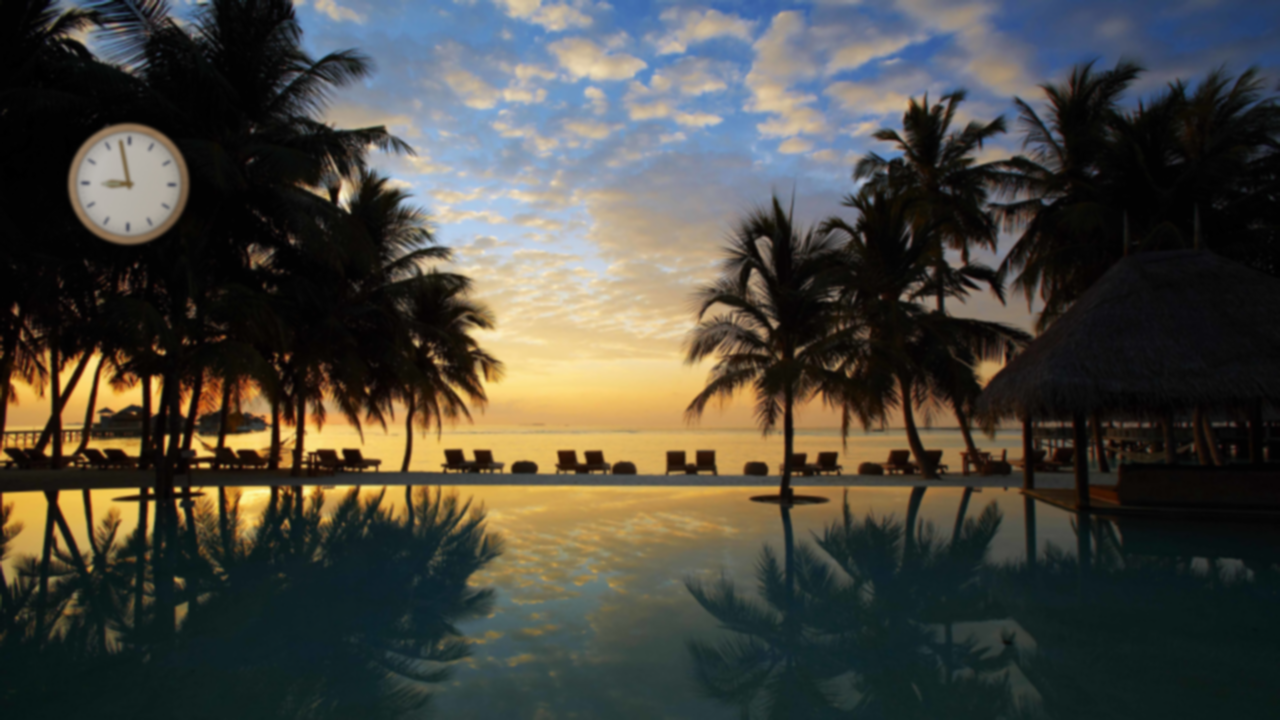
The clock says 8:58
